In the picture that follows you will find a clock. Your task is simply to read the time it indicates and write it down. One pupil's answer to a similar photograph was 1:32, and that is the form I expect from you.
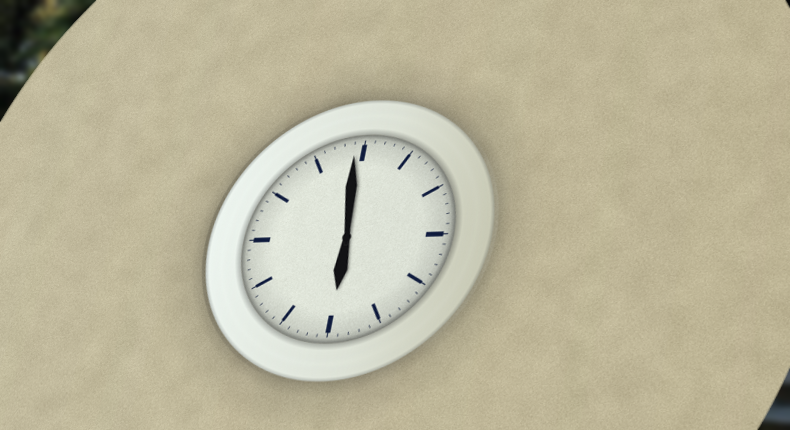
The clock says 5:59
